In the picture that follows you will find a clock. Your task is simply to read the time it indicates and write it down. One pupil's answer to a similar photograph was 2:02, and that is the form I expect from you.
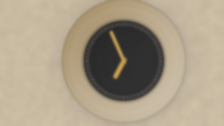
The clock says 6:56
